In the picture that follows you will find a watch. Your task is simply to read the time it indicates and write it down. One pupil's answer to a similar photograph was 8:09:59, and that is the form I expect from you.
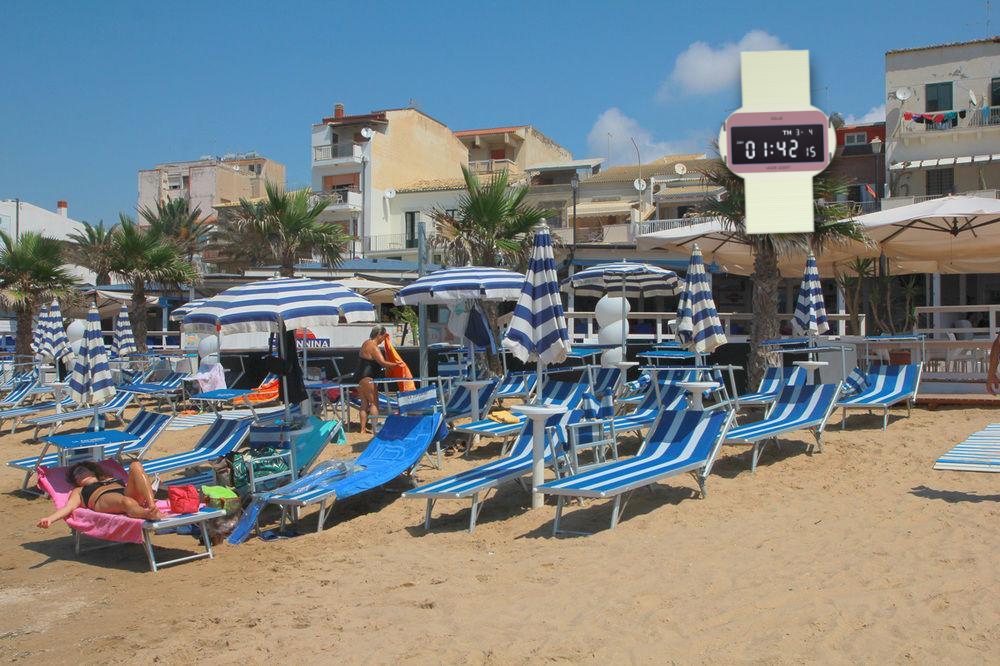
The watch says 1:42:15
